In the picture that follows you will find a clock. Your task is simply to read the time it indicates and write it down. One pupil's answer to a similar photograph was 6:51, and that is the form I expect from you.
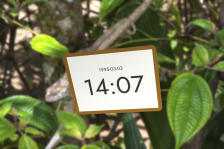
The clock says 14:07
